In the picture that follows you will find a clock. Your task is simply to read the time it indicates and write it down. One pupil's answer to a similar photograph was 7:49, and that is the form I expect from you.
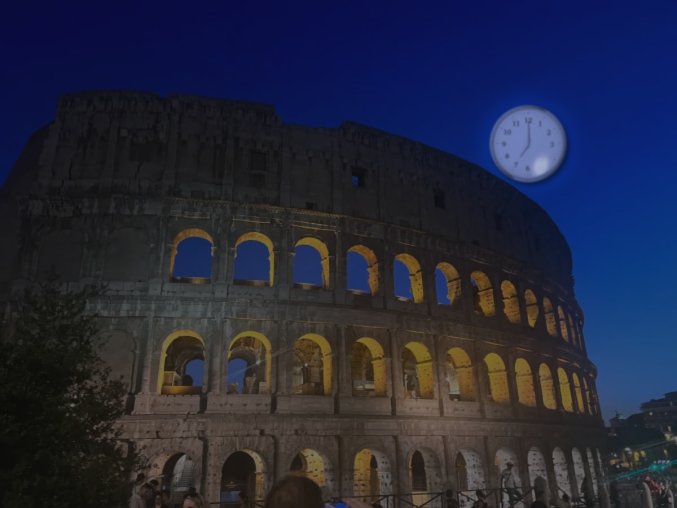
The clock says 7:00
